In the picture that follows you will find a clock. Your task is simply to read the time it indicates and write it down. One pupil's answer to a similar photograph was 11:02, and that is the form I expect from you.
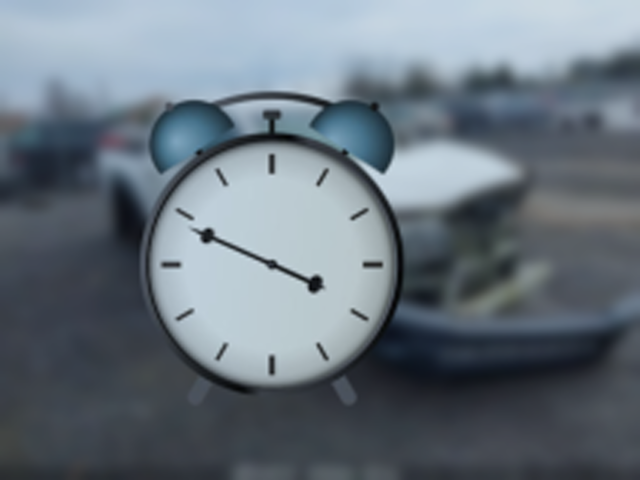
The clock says 3:49
